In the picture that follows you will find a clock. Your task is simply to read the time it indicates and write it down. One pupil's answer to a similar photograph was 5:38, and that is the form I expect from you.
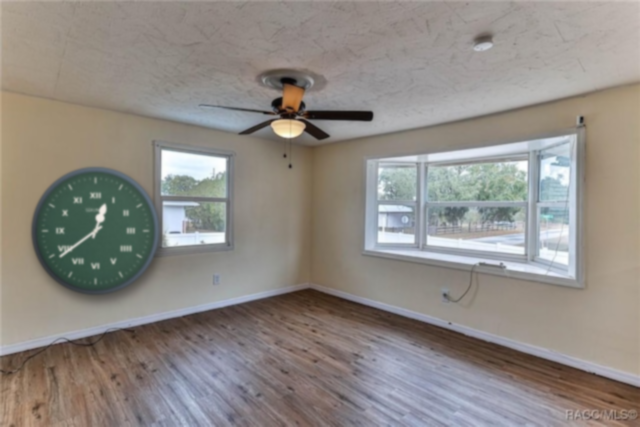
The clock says 12:39
